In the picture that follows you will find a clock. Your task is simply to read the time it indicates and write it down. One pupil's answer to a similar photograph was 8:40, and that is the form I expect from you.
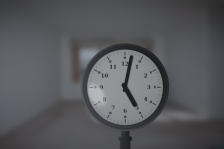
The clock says 5:02
